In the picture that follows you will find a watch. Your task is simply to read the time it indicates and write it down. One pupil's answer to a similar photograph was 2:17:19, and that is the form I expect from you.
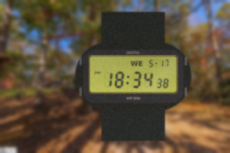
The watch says 18:34:38
